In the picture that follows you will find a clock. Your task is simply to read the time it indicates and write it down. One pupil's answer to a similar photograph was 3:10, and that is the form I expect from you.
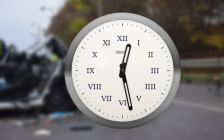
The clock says 12:28
